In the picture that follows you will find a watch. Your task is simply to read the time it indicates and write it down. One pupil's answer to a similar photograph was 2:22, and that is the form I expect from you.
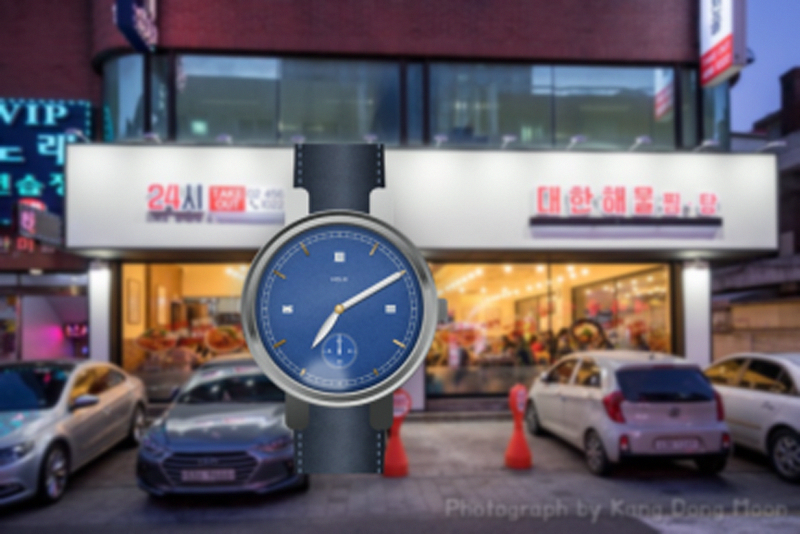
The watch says 7:10
